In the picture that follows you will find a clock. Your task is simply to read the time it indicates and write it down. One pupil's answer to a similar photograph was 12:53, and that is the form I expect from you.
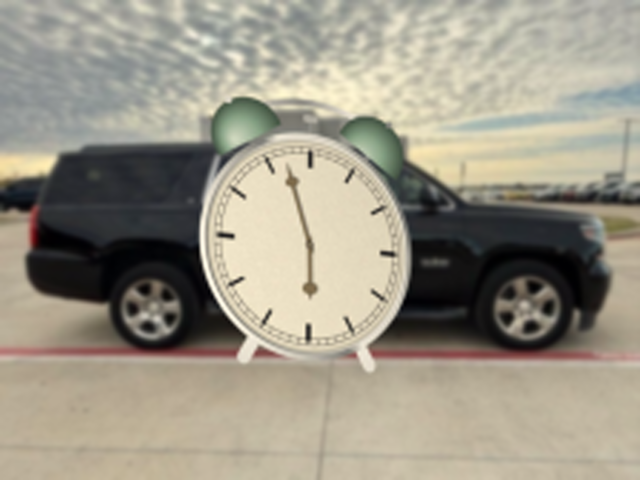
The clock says 5:57
